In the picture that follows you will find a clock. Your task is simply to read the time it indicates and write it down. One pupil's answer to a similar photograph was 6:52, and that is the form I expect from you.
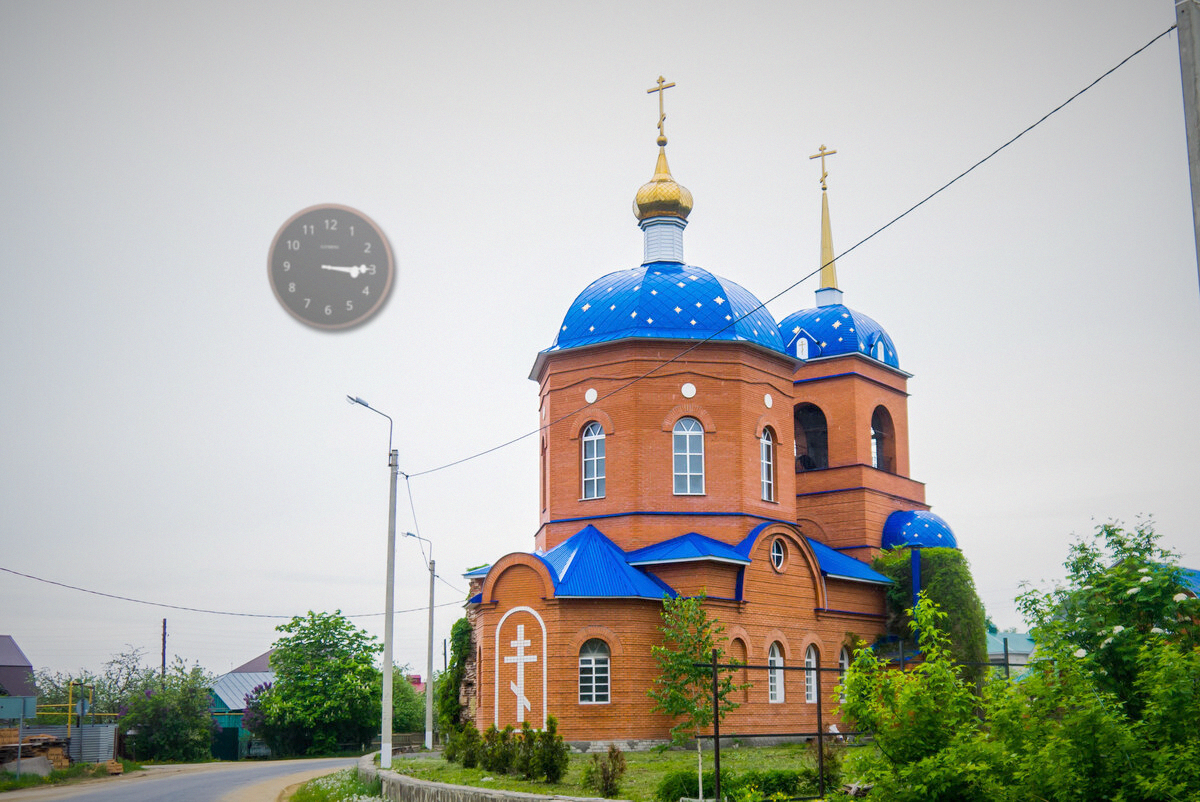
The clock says 3:15
